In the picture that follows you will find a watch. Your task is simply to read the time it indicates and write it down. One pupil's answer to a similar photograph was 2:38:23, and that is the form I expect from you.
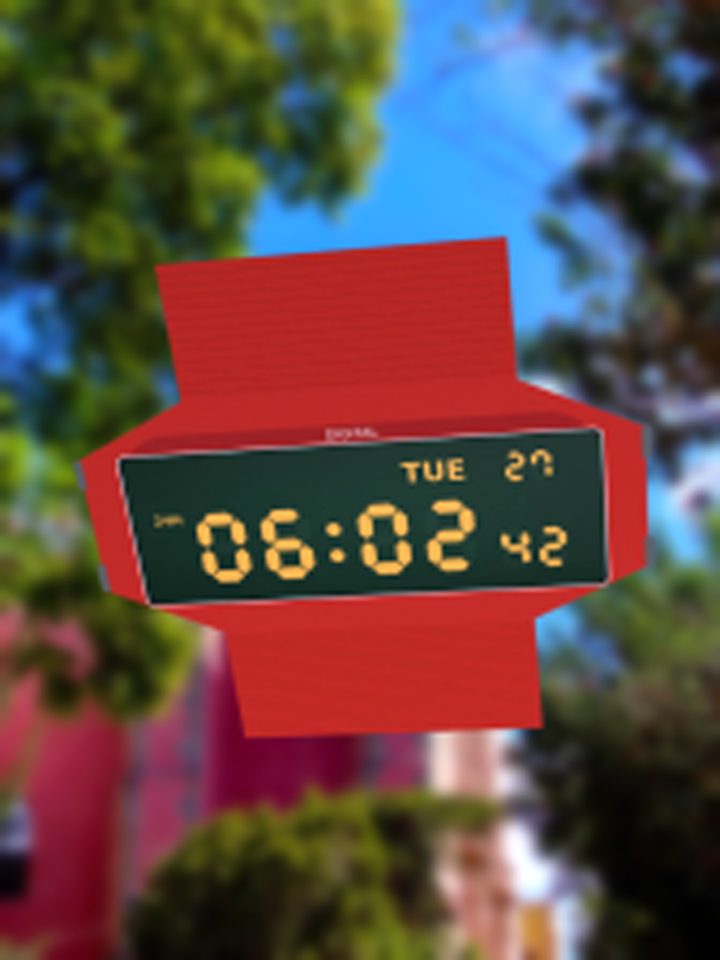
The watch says 6:02:42
